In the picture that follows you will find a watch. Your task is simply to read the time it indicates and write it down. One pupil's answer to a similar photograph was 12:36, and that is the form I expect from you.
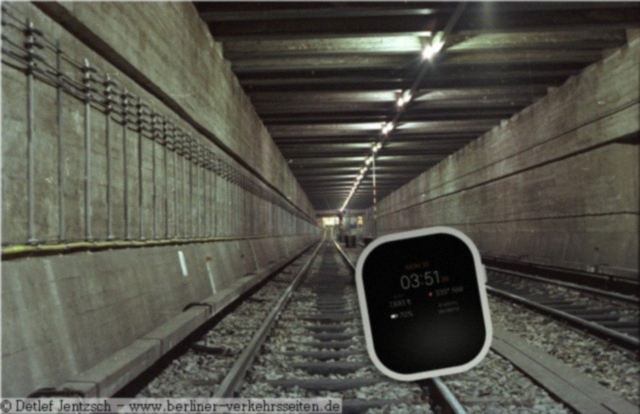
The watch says 3:51
